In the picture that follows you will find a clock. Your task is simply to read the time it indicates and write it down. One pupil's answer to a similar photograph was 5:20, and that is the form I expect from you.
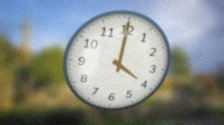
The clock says 4:00
